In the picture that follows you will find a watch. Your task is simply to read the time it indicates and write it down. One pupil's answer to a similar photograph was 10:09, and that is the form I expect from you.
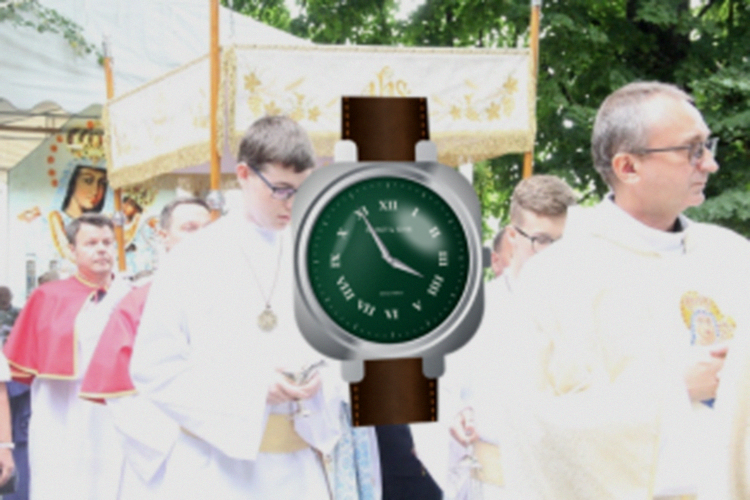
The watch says 3:55
